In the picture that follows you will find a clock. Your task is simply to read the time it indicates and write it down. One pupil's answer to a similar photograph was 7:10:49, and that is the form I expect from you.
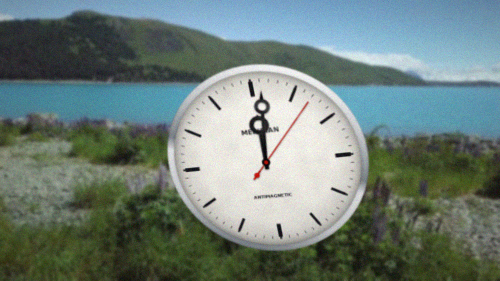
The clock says 12:01:07
